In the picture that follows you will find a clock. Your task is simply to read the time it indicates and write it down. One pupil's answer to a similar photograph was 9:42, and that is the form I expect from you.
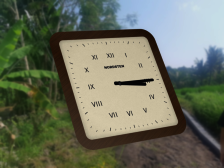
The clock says 3:15
